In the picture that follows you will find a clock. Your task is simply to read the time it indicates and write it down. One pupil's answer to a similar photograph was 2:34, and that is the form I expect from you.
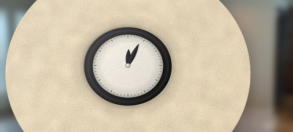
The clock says 12:04
